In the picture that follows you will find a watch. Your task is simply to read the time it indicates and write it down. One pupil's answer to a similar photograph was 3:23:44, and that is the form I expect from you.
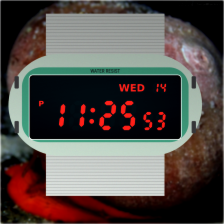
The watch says 11:25:53
